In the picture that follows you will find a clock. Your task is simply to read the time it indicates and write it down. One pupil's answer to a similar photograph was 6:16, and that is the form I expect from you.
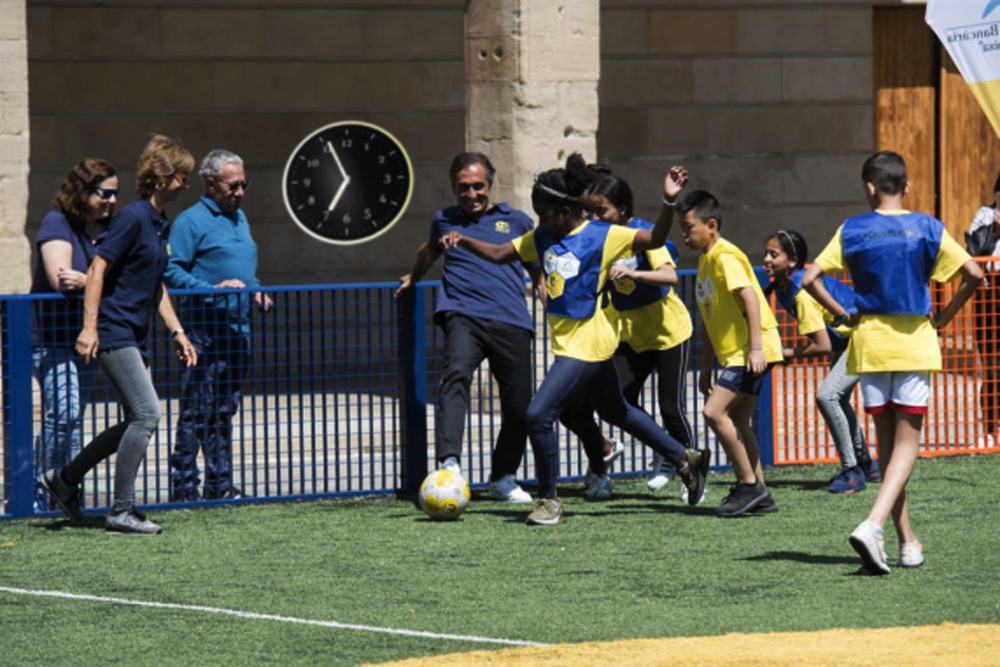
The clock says 6:56
